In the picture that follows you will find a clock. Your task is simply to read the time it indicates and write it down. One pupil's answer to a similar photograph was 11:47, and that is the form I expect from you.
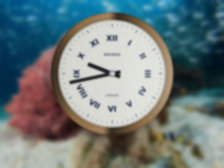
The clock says 9:43
